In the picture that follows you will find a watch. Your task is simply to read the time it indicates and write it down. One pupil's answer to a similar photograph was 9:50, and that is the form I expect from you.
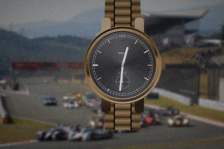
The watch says 12:31
